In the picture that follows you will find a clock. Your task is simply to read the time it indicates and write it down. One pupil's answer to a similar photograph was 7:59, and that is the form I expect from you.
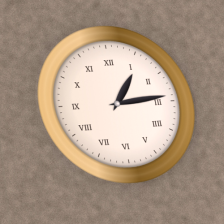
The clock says 1:14
